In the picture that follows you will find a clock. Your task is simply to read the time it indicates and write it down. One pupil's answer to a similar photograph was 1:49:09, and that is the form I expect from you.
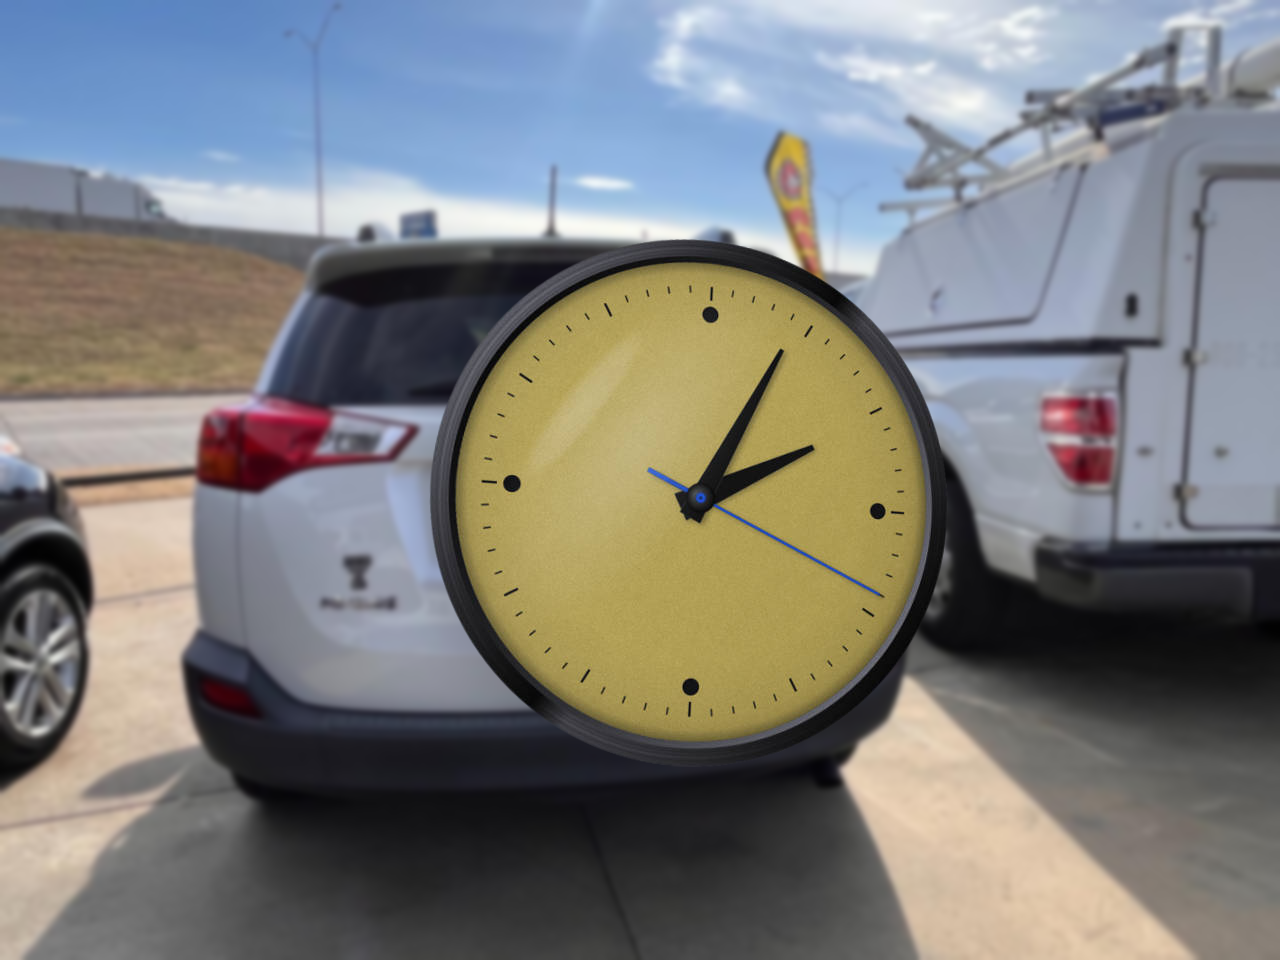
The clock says 2:04:19
